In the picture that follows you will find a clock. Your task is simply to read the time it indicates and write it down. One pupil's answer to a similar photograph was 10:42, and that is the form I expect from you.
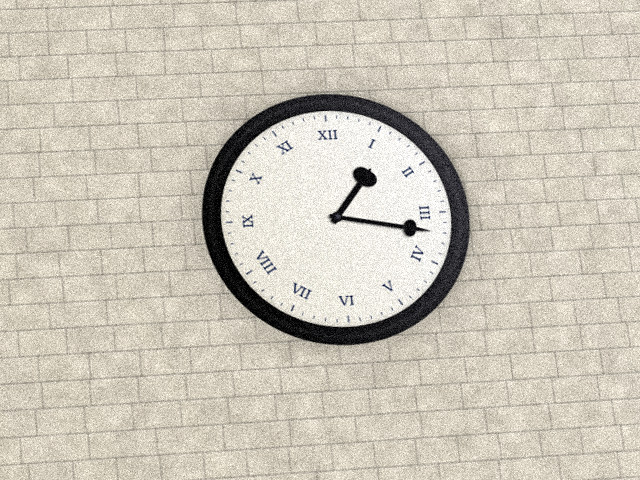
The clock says 1:17
